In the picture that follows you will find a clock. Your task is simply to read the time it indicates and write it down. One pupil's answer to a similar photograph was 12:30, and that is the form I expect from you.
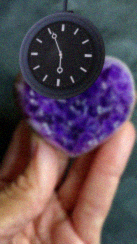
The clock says 5:56
